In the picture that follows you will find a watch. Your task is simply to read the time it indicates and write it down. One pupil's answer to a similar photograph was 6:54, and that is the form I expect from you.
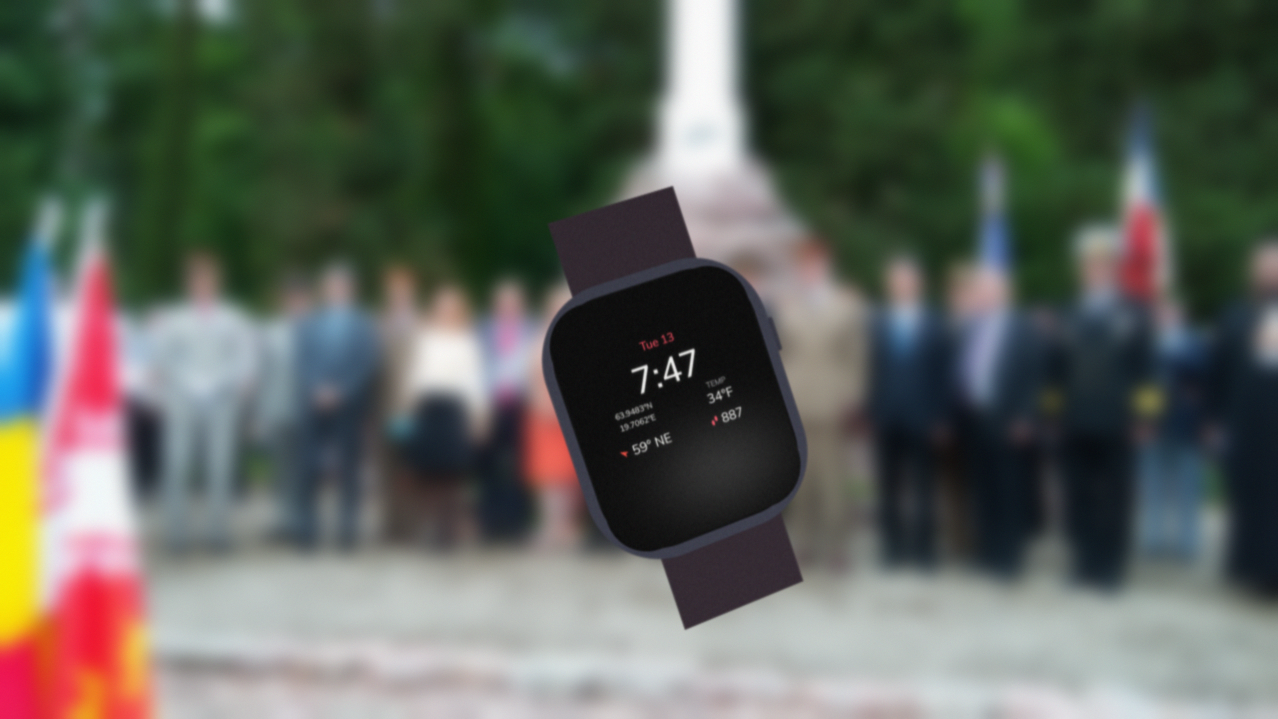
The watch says 7:47
